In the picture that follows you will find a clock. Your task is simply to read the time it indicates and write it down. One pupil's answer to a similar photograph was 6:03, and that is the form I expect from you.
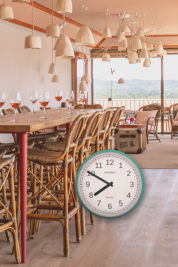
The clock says 7:50
